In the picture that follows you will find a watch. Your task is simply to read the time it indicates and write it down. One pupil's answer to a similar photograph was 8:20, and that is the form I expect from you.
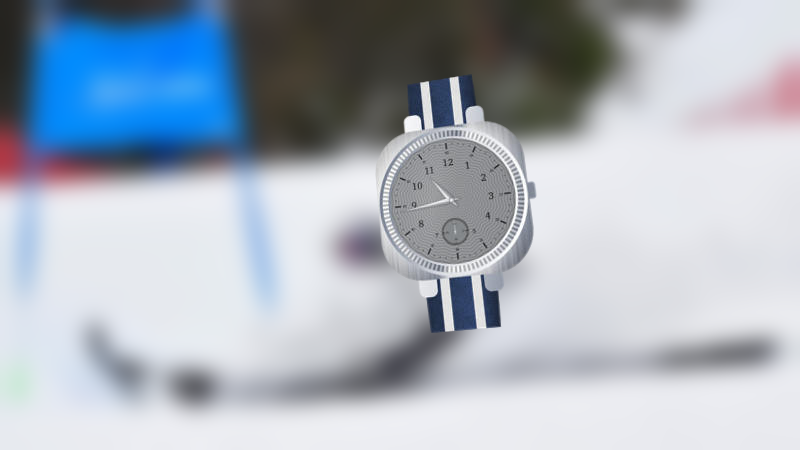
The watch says 10:44
